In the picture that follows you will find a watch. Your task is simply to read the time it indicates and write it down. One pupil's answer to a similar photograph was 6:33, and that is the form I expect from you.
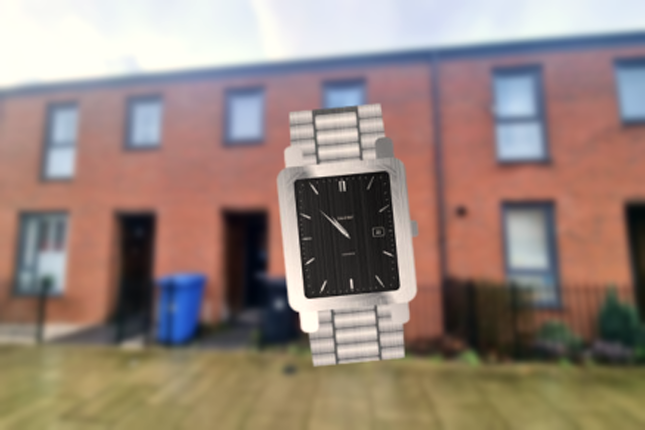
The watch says 10:53
